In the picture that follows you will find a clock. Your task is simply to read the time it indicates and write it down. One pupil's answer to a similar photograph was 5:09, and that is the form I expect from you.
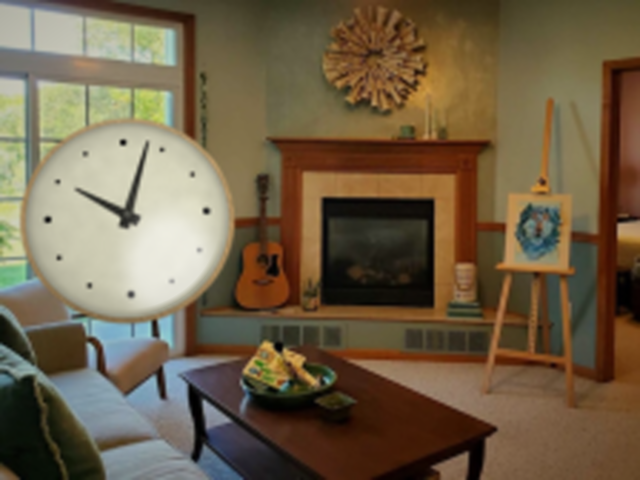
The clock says 10:03
